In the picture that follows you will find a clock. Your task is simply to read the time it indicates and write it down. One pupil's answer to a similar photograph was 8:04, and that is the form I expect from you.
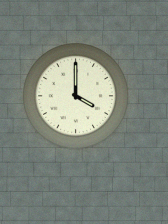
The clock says 4:00
